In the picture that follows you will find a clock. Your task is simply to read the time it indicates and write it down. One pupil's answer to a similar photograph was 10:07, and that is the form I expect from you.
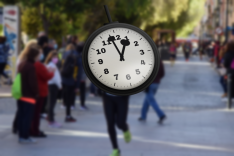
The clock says 12:58
